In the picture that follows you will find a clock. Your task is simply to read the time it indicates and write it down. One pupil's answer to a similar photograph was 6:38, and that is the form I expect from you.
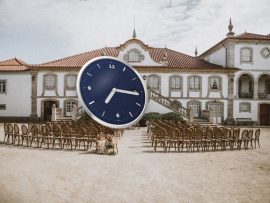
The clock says 7:16
